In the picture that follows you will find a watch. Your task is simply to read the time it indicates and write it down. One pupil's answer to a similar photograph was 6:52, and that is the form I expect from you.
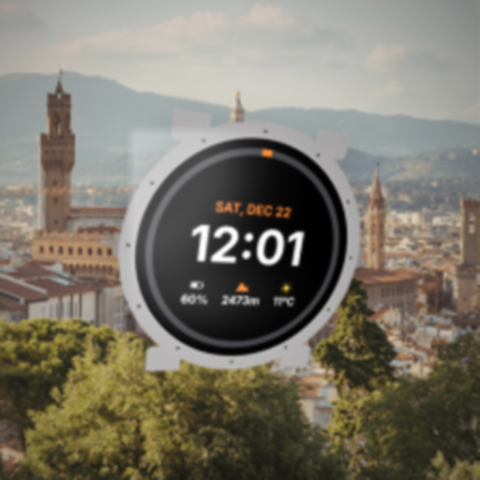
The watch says 12:01
